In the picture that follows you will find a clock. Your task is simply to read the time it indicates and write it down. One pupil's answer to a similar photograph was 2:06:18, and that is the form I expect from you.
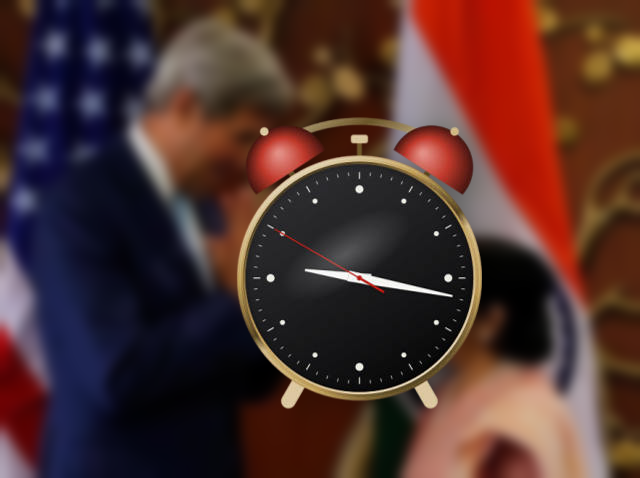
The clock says 9:16:50
